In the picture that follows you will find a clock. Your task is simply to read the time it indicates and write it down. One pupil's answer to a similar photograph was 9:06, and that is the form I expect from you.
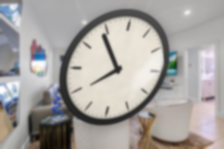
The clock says 7:54
